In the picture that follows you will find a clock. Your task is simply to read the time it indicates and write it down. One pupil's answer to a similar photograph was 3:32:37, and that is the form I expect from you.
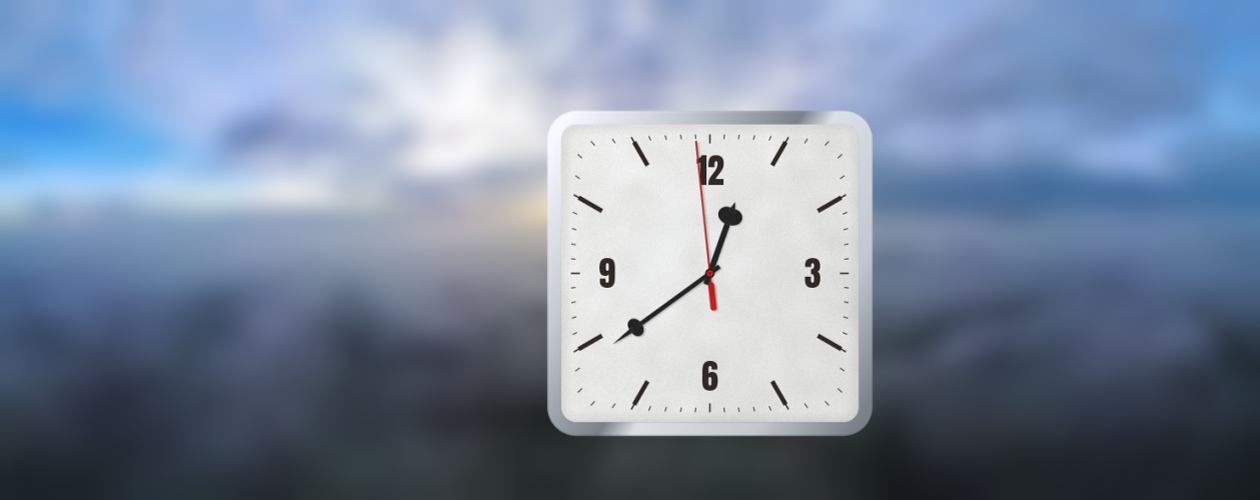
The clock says 12:38:59
